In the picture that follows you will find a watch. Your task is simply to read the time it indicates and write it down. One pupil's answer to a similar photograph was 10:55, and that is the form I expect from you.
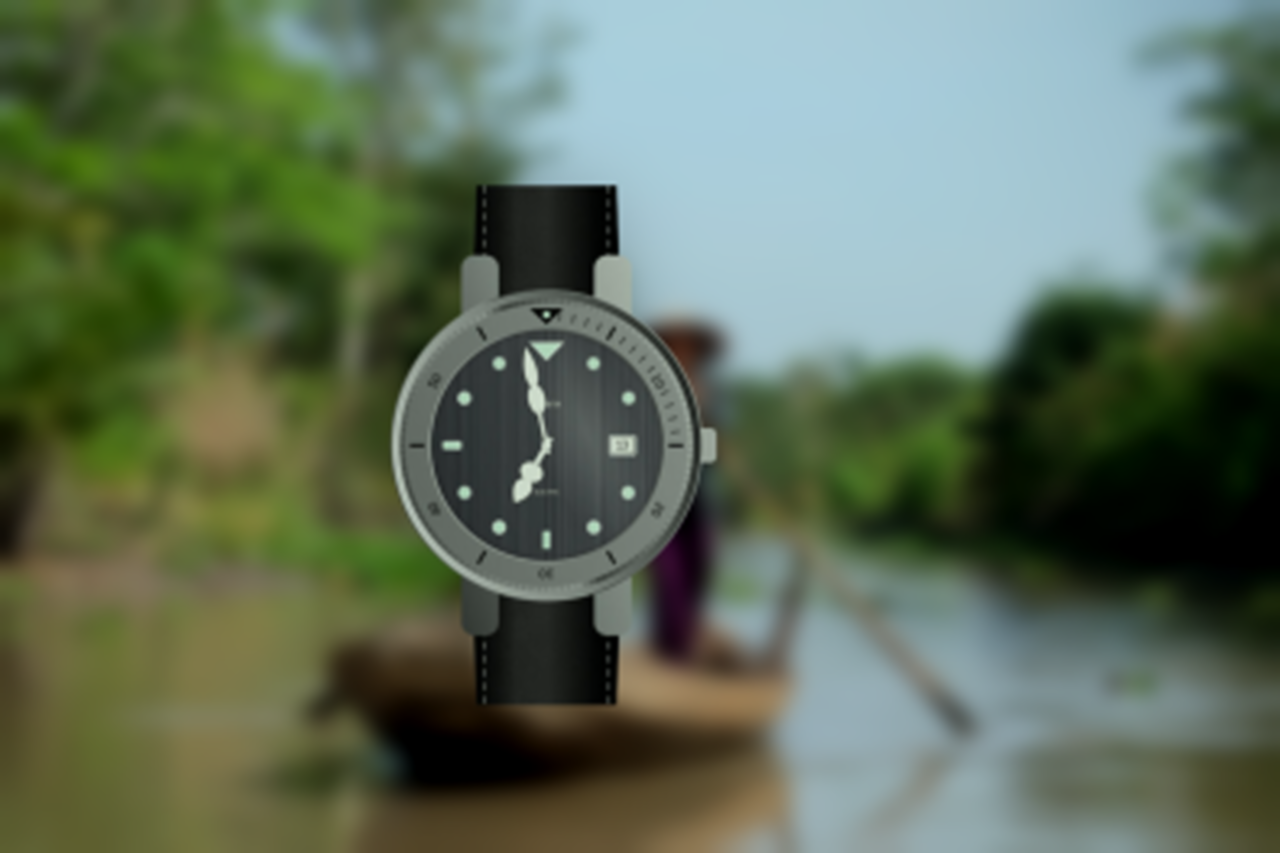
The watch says 6:58
